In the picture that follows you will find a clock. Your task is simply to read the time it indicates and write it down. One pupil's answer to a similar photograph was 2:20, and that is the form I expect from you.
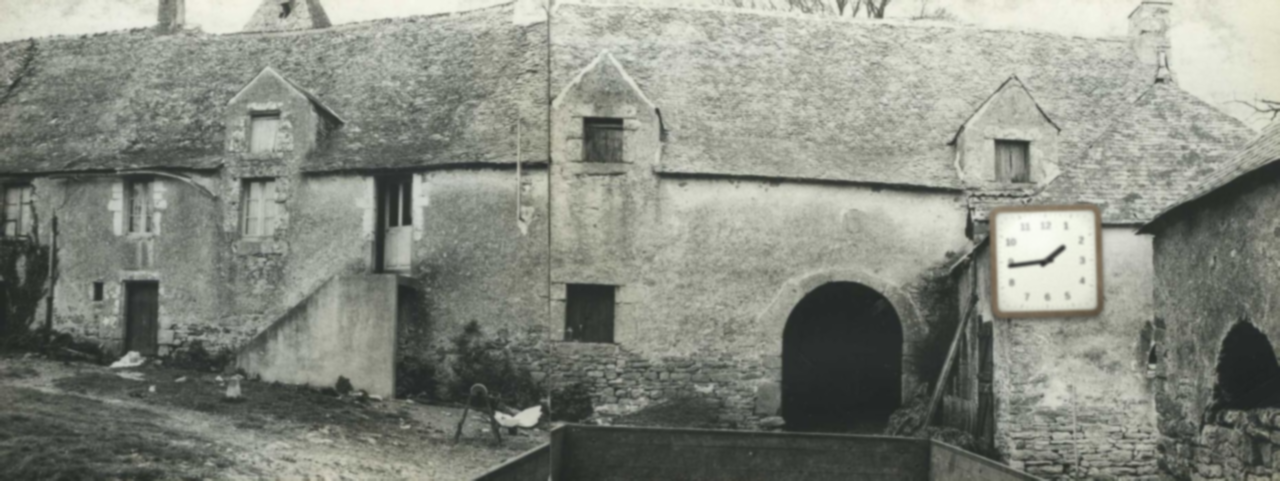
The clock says 1:44
